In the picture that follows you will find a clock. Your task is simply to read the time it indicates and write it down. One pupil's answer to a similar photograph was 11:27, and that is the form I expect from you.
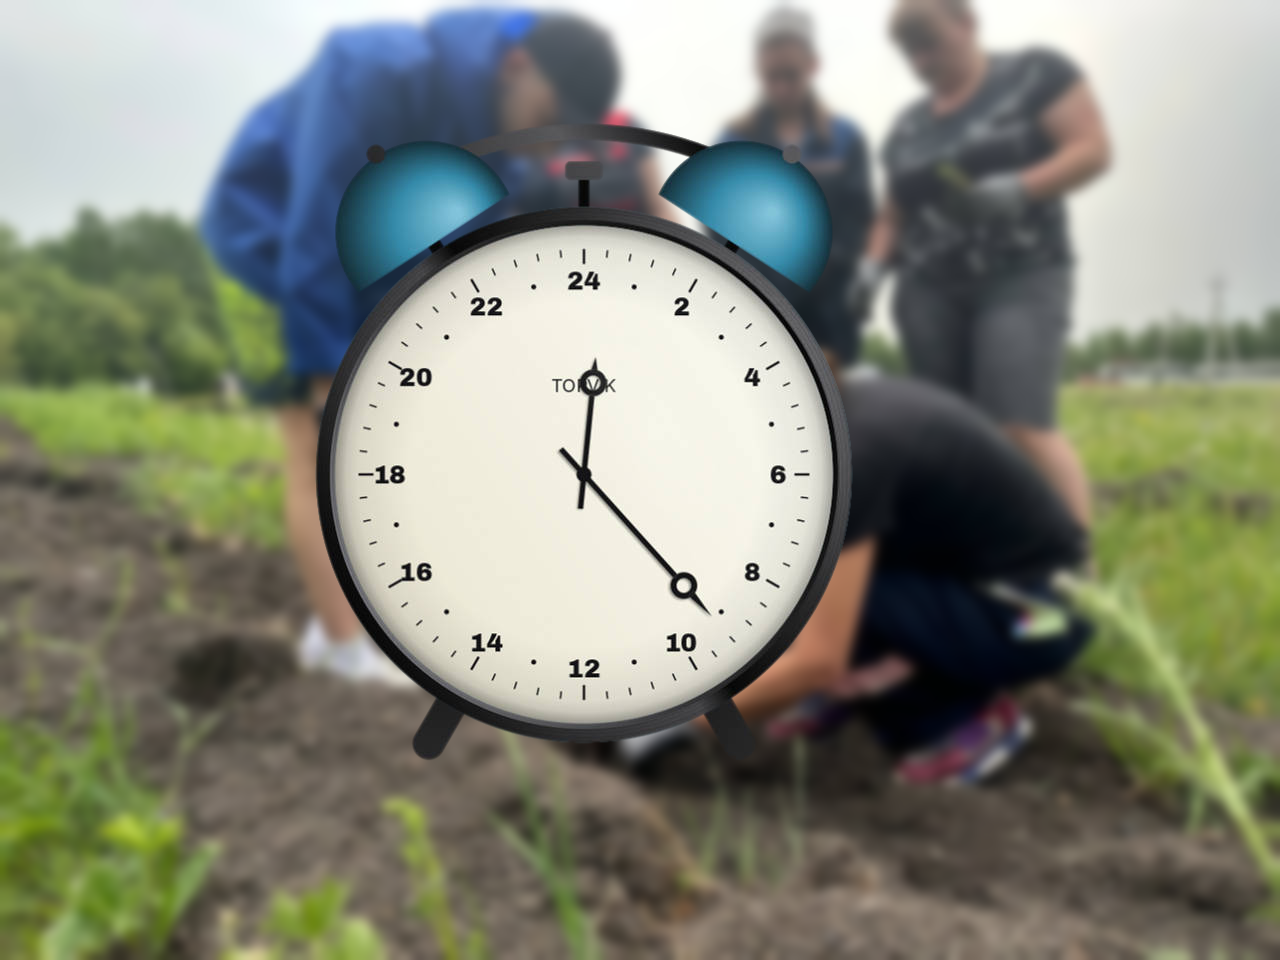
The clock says 0:23
